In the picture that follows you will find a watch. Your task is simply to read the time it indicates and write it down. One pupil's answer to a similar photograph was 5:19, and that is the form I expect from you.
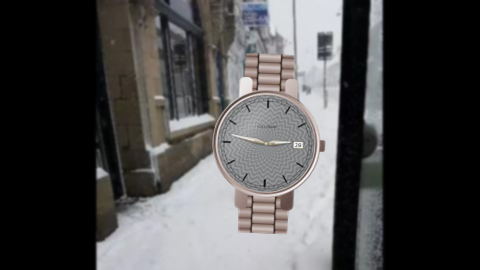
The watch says 2:47
